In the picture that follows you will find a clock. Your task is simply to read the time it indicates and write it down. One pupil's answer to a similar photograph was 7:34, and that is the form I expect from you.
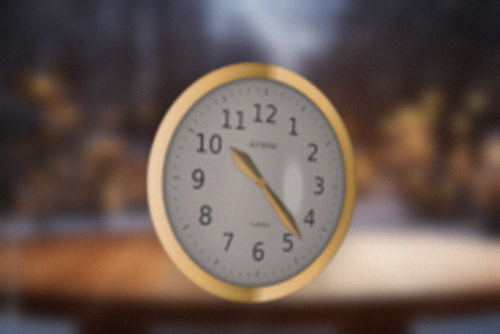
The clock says 10:23
